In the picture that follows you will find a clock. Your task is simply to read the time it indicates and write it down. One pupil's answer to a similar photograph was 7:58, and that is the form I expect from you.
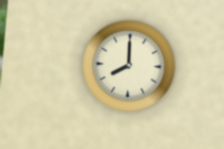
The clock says 8:00
